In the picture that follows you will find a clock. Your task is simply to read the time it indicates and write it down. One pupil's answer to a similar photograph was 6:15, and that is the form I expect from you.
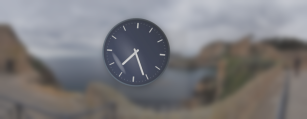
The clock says 7:26
